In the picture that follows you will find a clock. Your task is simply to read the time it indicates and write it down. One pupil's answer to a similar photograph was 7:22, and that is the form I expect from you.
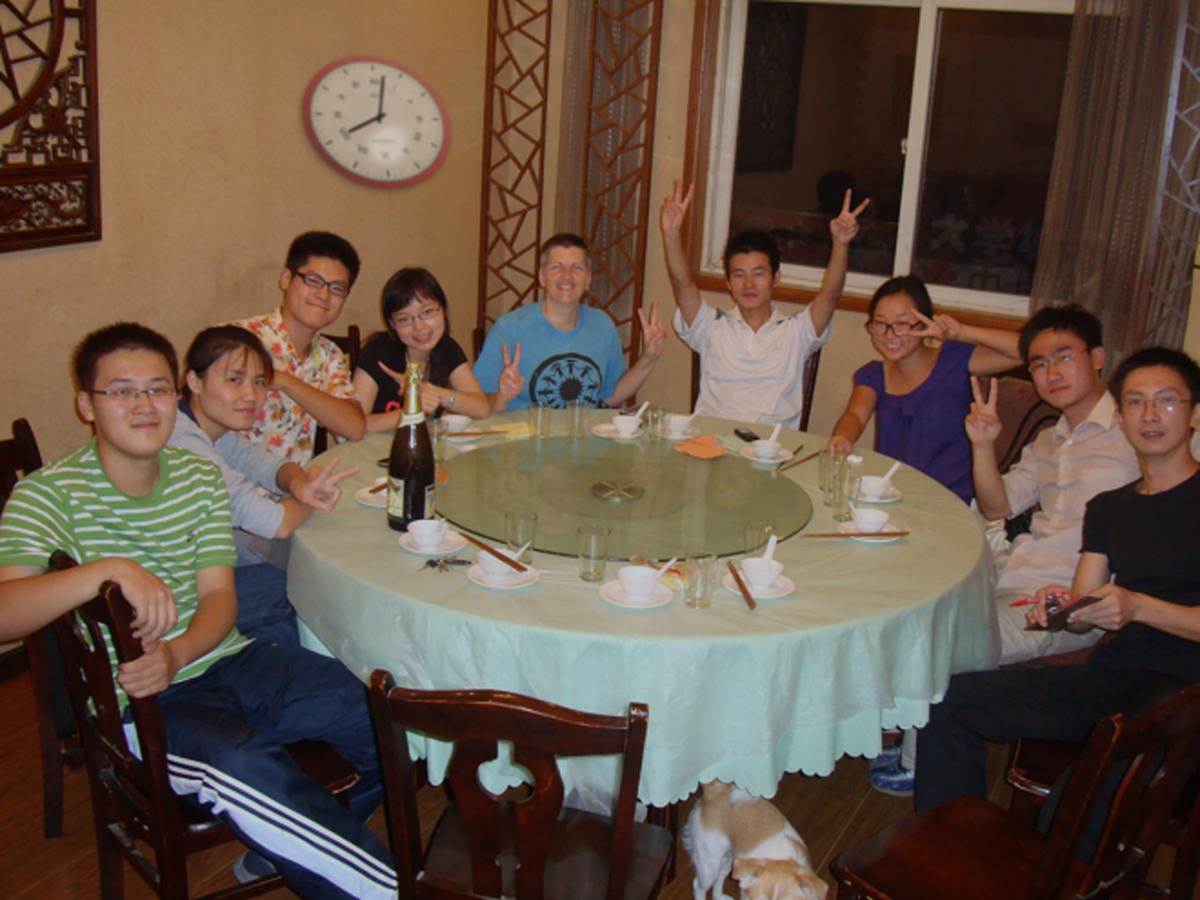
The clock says 8:02
